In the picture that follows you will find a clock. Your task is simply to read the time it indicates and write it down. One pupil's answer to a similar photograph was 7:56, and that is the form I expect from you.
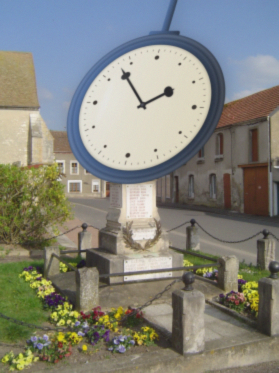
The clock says 1:53
